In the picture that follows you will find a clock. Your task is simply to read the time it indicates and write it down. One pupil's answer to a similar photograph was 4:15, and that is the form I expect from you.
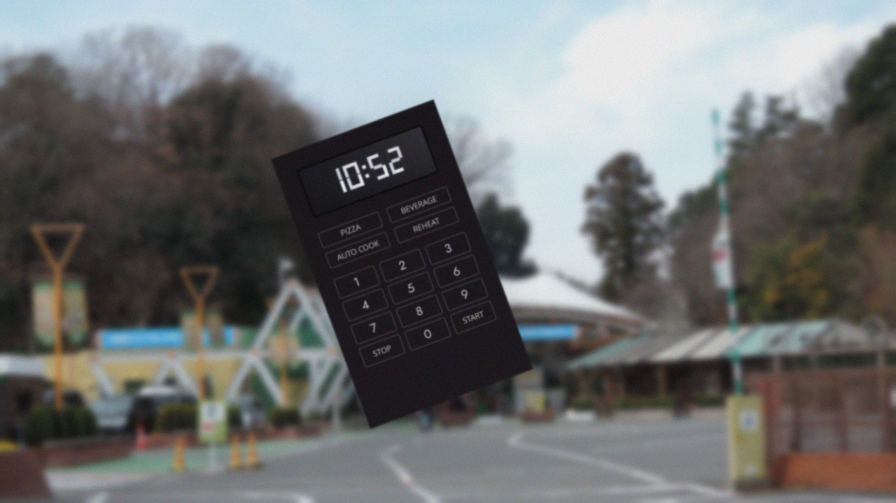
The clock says 10:52
